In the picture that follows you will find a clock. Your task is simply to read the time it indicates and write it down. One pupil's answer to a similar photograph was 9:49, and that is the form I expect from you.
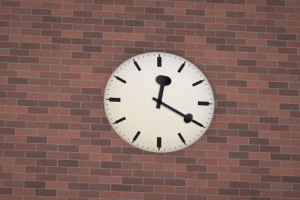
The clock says 12:20
